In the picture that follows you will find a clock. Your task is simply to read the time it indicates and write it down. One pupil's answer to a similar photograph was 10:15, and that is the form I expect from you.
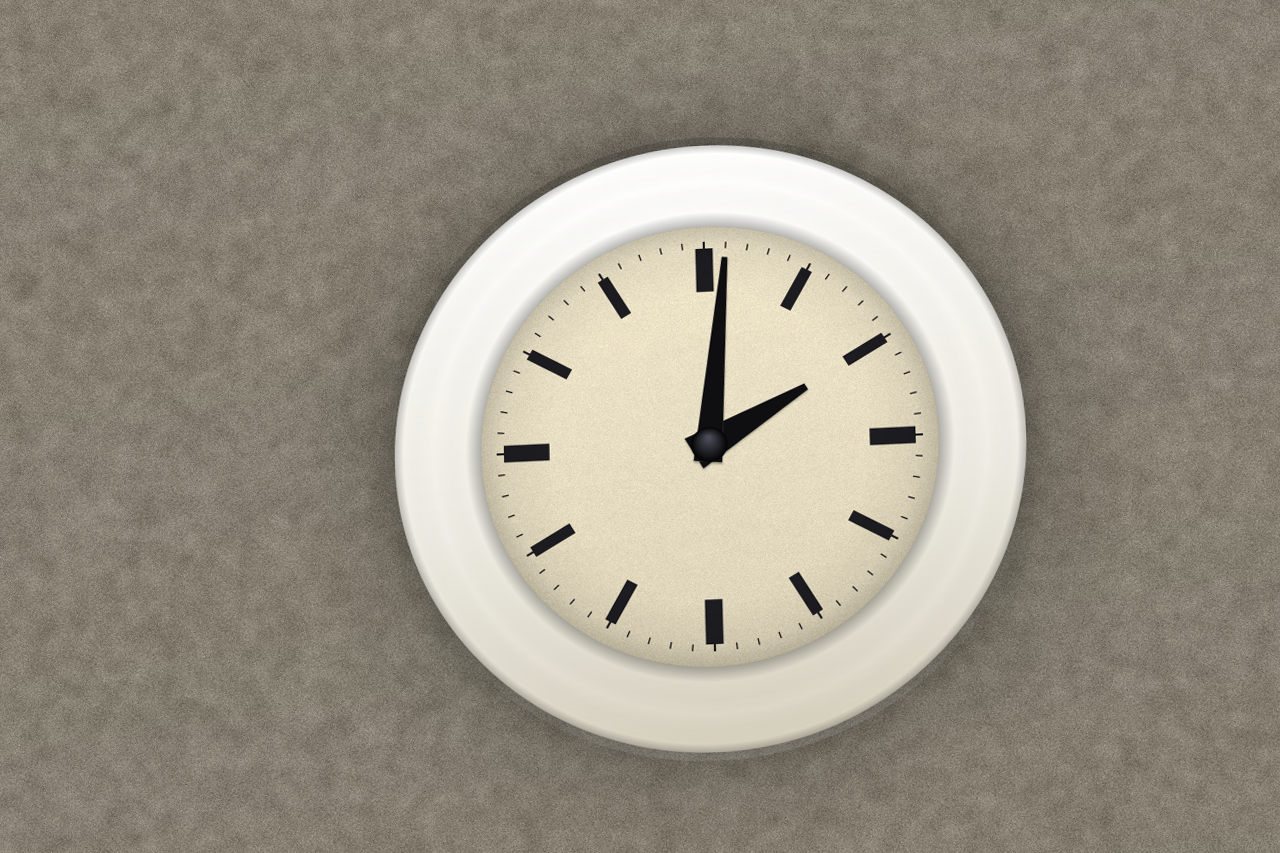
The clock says 2:01
